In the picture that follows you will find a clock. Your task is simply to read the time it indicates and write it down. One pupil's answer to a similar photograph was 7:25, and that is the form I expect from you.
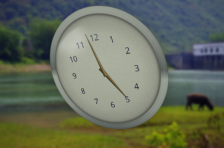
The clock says 4:58
